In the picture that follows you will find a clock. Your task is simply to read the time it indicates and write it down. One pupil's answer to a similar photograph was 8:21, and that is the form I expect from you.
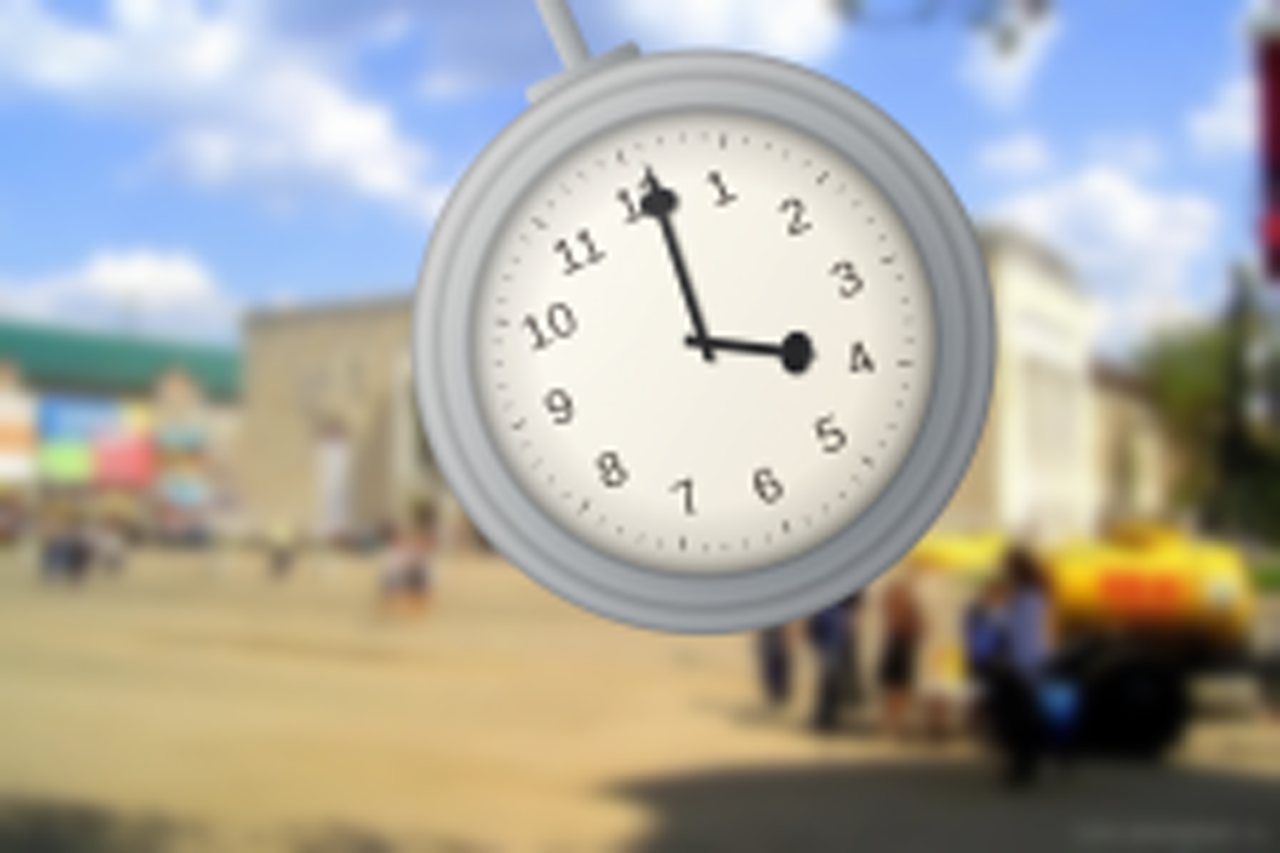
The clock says 4:01
